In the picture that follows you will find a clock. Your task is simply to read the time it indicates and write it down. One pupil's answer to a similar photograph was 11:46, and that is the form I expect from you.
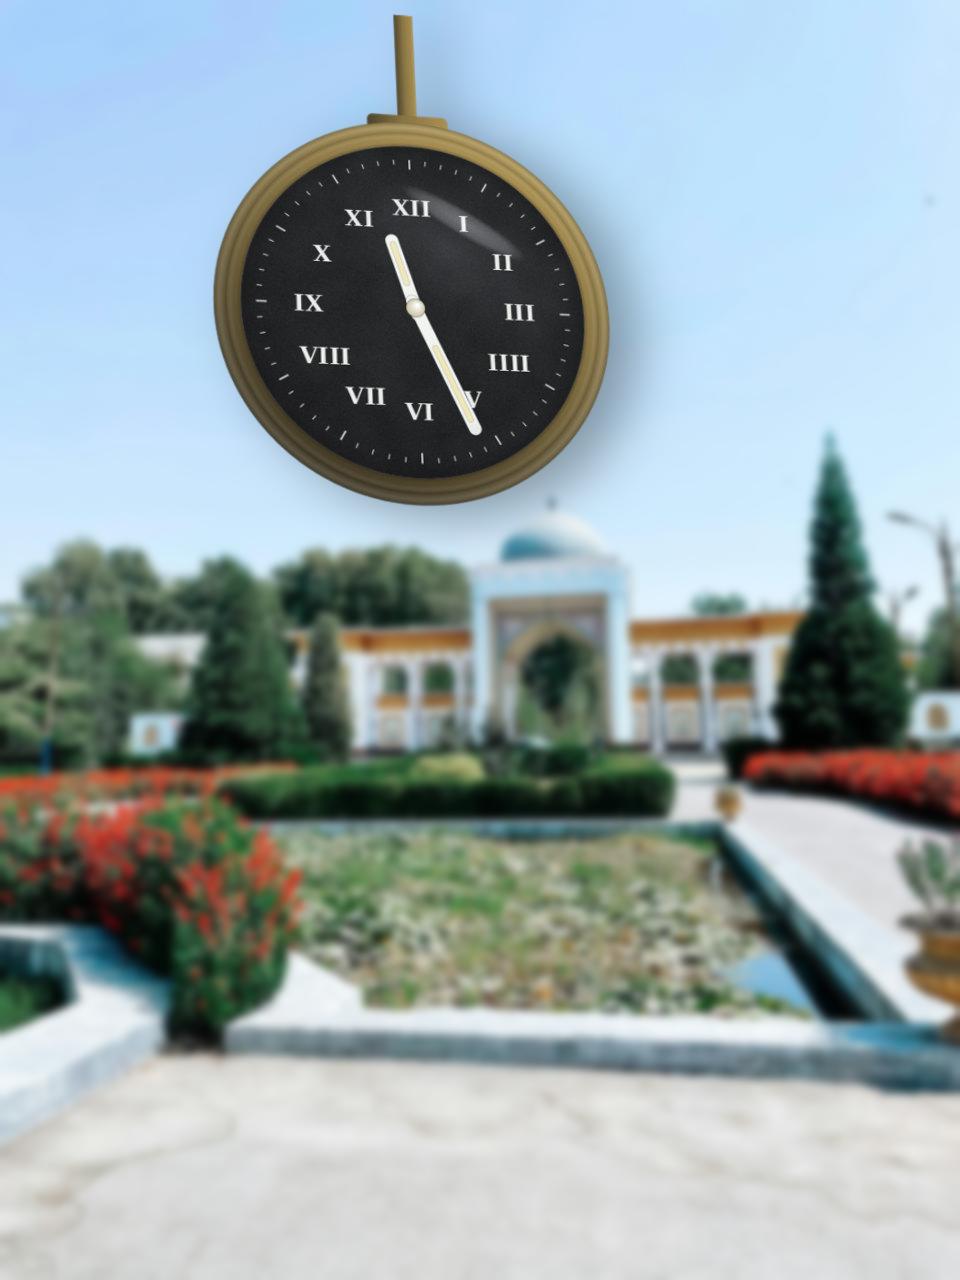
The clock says 11:26
